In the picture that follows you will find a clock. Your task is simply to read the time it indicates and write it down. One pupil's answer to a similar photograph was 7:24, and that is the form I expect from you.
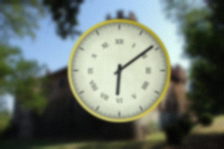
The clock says 6:09
